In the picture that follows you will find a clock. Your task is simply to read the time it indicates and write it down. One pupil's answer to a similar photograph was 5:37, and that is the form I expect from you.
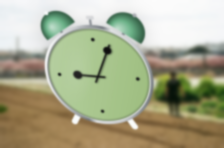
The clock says 9:04
